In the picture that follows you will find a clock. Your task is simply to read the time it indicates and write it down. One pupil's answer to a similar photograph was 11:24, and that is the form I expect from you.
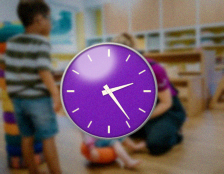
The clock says 2:24
